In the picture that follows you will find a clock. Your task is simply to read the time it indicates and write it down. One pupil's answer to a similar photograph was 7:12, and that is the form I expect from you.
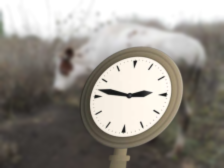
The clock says 2:47
